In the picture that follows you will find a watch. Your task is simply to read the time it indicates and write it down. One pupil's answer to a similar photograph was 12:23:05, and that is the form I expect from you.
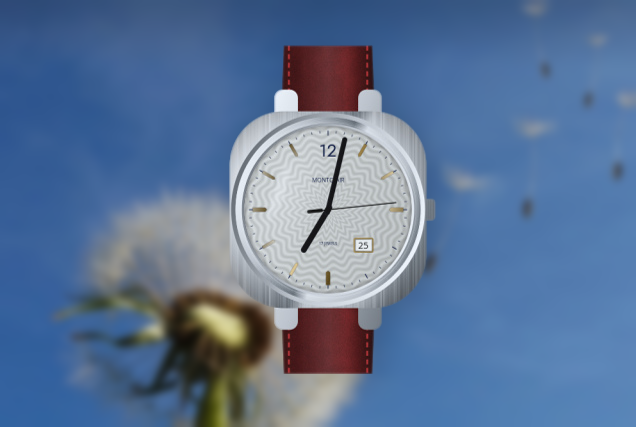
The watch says 7:02:14
